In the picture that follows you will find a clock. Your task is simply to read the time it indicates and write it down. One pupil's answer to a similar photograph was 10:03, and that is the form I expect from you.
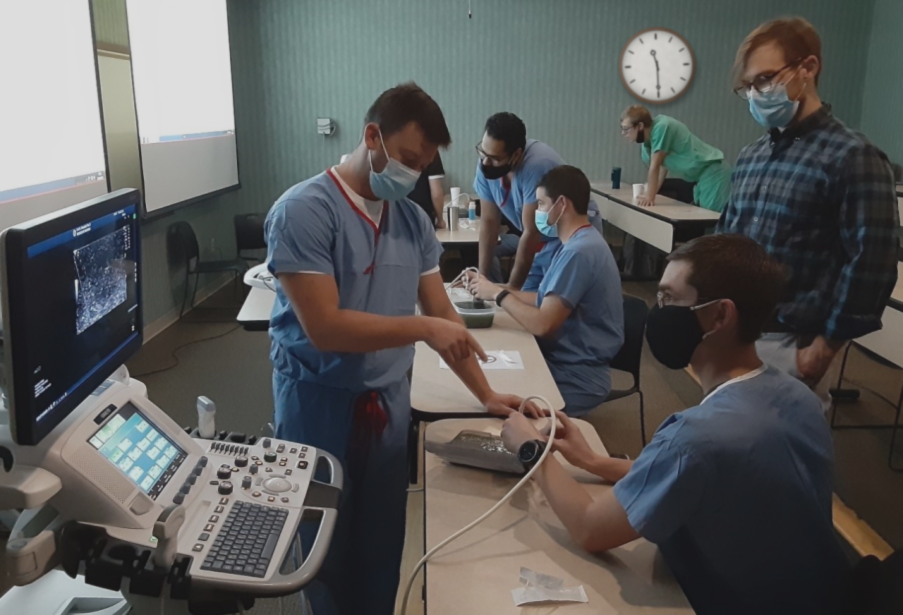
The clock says 11:30
